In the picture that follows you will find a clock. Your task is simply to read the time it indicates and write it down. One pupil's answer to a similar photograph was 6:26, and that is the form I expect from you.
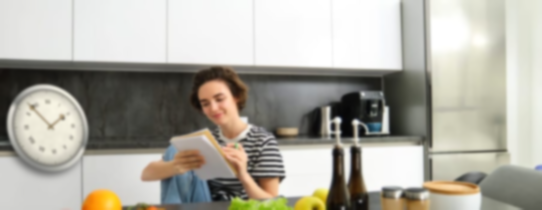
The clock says 1:53
